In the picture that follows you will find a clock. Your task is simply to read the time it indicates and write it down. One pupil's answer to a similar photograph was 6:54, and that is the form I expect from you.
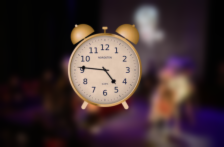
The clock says 4:46
